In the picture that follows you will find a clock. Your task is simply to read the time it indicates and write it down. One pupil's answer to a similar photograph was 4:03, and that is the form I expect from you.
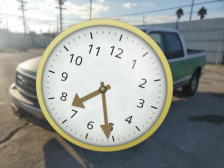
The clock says 7:26
